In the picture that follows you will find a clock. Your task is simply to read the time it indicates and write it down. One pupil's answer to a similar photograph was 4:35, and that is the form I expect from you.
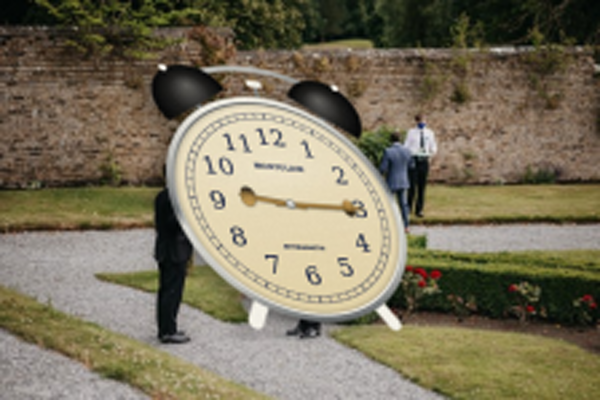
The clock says 9:15
